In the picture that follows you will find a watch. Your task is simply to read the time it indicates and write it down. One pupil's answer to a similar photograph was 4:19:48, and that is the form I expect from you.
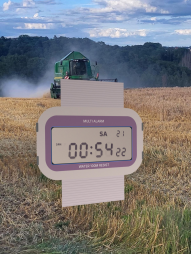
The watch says 0:54:22
